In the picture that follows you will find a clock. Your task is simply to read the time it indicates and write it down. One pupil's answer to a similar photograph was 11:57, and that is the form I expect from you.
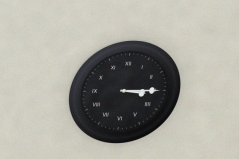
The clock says 3:15
